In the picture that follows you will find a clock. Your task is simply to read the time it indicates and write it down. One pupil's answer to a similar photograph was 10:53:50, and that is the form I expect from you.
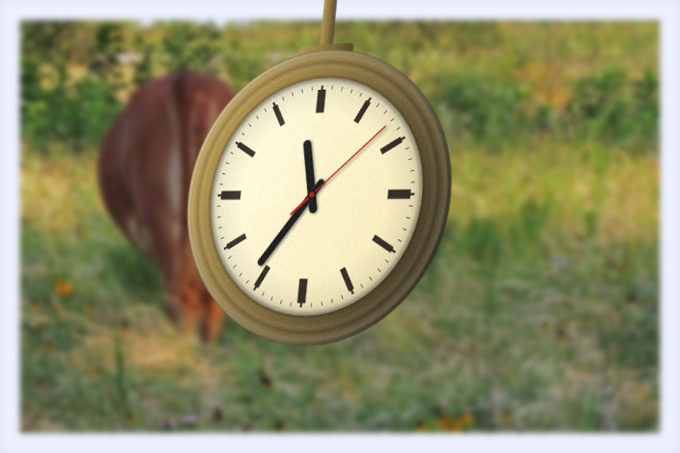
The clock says 11:36:08
